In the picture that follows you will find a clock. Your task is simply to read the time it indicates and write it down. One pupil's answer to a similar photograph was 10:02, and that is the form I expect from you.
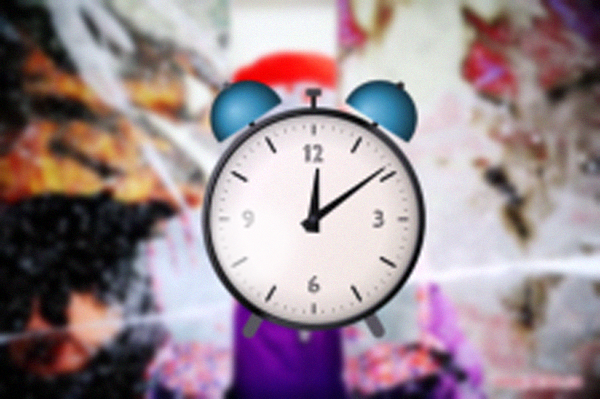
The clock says 12:09
